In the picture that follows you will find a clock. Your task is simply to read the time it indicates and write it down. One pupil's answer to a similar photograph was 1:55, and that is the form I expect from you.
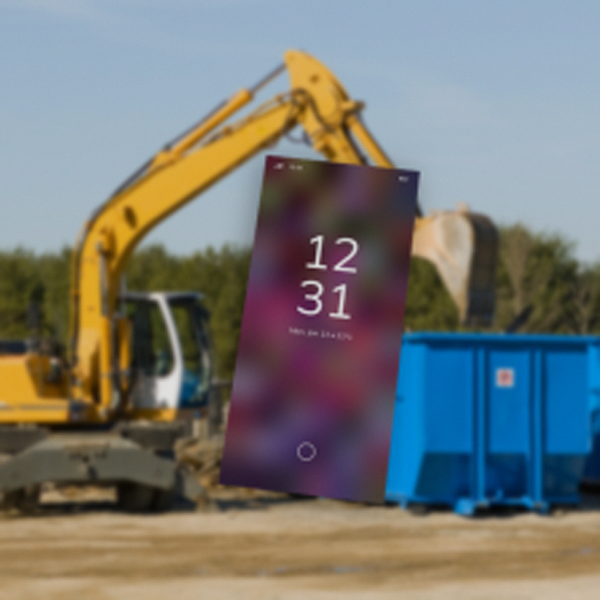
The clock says 12:31
